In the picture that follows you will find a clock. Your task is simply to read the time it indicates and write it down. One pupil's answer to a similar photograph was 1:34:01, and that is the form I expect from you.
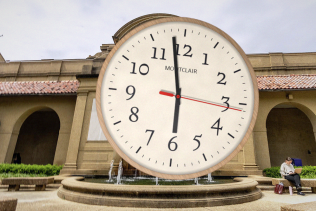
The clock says 5:58:16
